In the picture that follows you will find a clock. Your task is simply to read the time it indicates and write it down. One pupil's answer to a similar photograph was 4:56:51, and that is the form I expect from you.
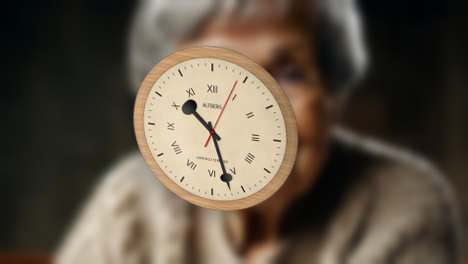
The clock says 10:27:04
